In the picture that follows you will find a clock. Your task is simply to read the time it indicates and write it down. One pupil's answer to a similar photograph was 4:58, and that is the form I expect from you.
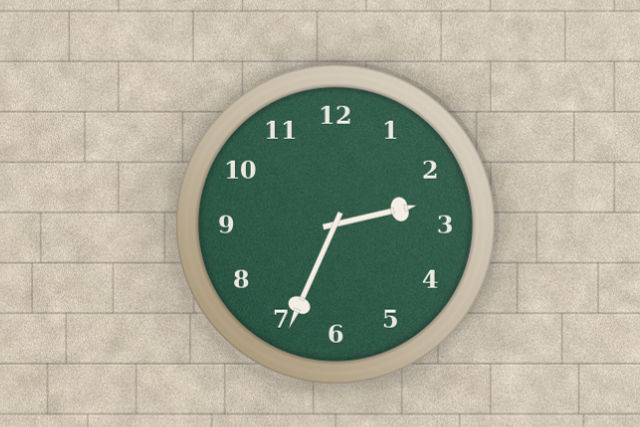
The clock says 2:34
